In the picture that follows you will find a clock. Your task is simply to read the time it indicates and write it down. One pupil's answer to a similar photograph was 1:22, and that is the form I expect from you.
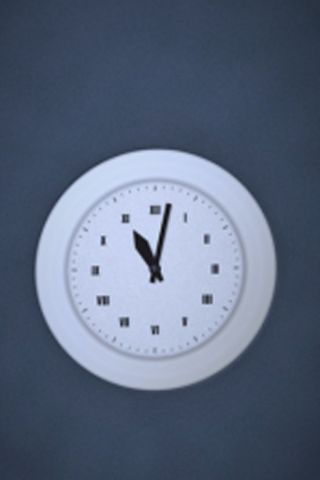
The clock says 11:02
